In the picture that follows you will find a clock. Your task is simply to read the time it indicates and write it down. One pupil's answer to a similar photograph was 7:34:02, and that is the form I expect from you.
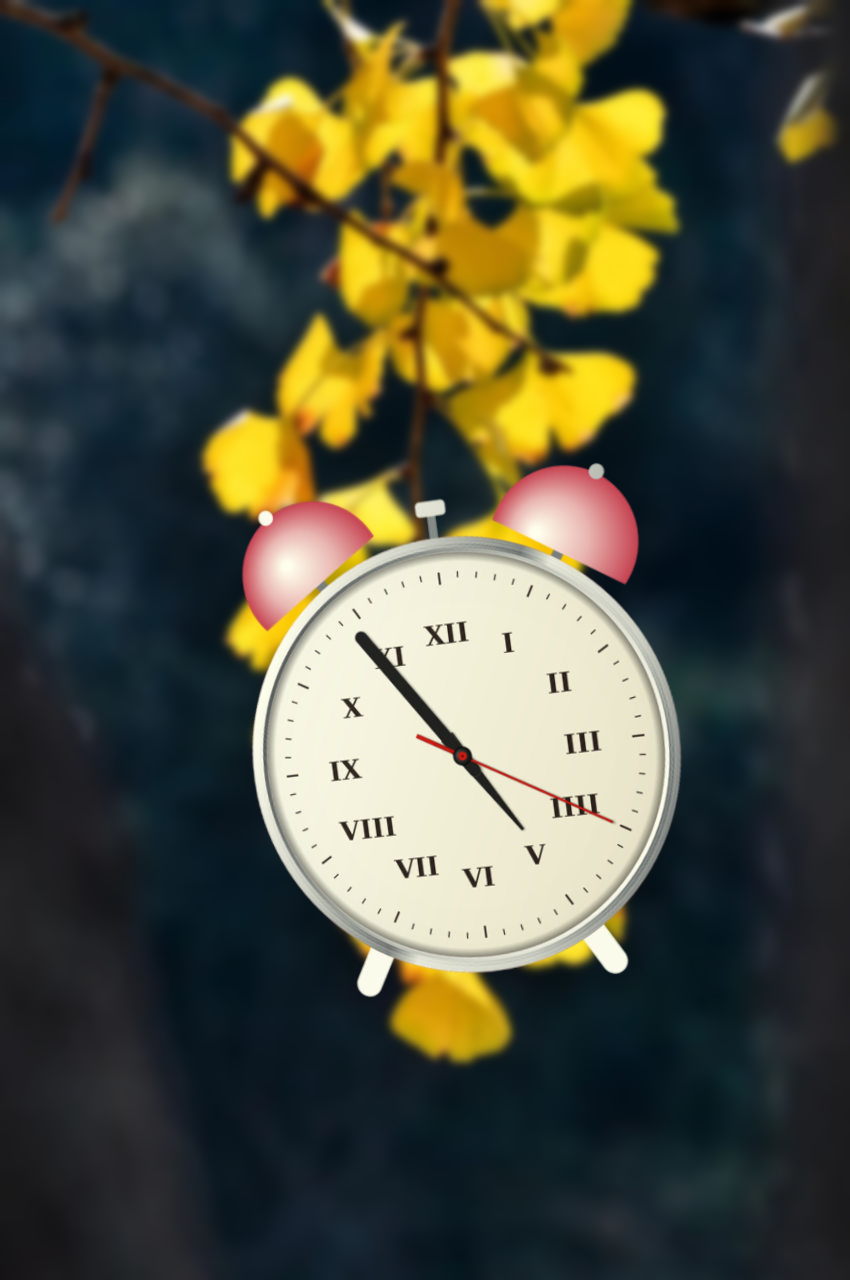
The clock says 4:54:20
